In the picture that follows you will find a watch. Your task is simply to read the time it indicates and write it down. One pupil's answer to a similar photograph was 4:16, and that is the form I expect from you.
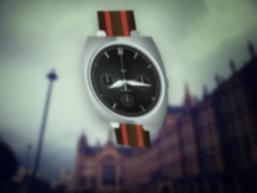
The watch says 8:16
